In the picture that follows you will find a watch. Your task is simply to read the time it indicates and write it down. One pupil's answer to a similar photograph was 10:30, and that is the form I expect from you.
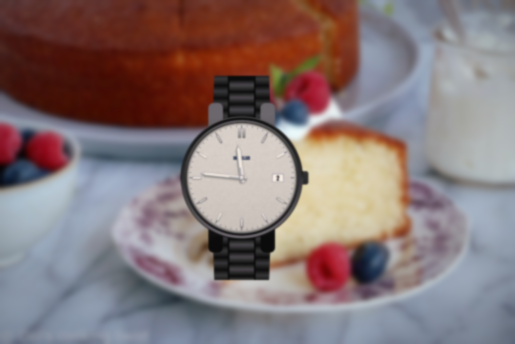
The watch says 11:46
